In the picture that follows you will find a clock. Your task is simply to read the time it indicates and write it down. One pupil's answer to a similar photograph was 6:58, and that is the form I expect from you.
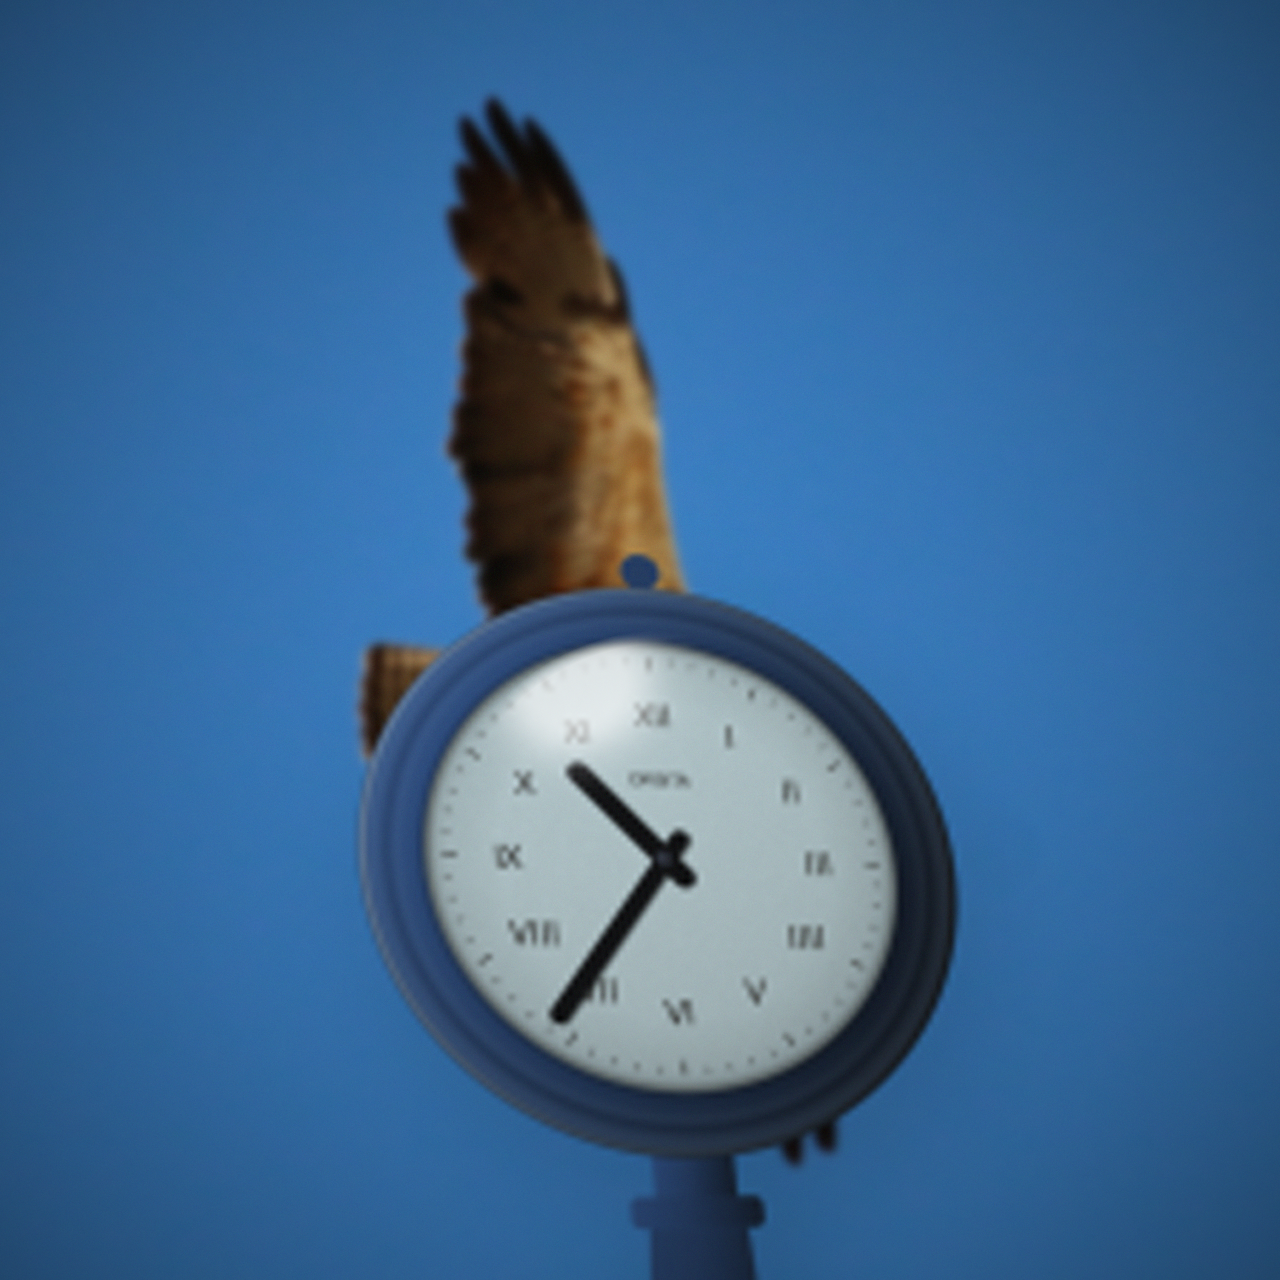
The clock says 10:36
